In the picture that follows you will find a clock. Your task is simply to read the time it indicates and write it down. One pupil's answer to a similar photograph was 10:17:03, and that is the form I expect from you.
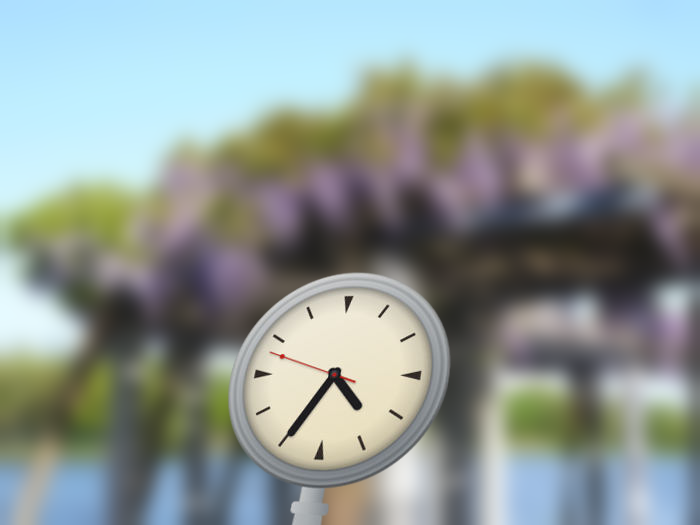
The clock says 4:34:48
